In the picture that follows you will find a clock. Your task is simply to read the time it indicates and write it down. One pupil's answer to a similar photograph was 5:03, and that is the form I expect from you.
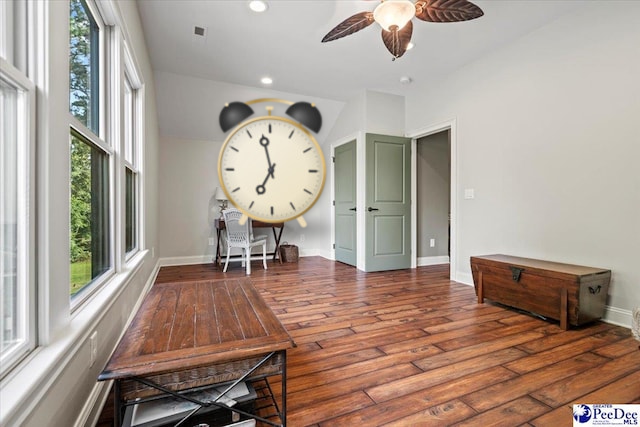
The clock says 6:58
